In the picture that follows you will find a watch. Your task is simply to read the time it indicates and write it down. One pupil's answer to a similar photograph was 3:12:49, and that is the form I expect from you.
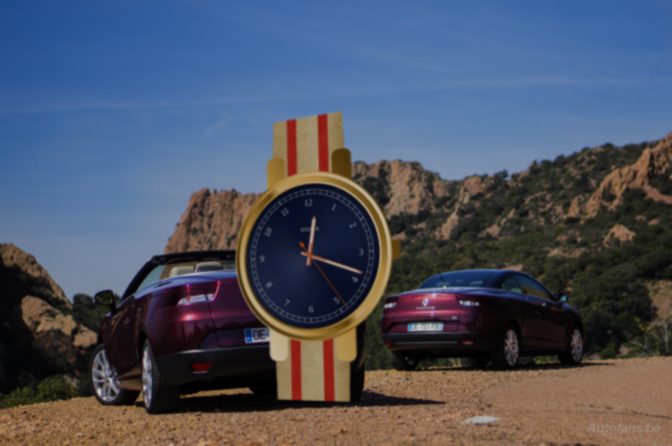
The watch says 12:18:24
